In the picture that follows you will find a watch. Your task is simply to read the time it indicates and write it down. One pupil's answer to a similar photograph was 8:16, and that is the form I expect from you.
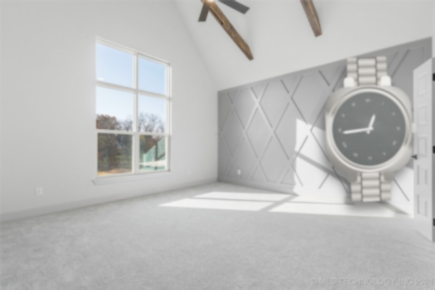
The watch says 12:44
